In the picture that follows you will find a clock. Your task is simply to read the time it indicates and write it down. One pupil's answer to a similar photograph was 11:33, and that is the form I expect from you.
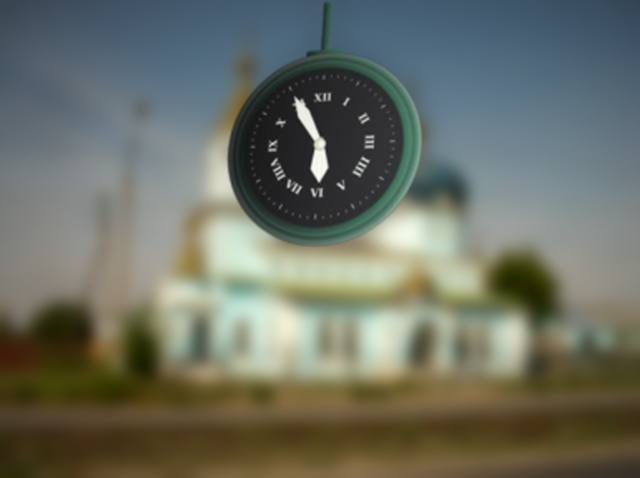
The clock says 5:55
